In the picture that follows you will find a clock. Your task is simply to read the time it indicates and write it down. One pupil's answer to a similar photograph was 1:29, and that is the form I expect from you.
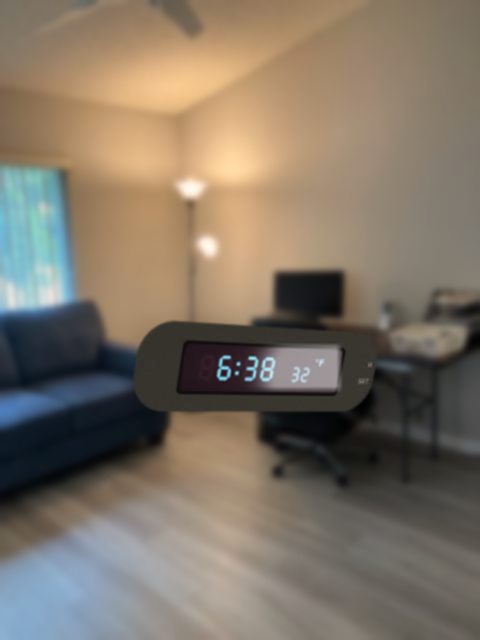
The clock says 6:38
